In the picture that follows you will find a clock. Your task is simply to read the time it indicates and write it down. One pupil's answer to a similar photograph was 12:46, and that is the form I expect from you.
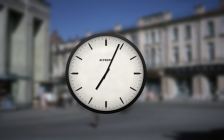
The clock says 7:04
